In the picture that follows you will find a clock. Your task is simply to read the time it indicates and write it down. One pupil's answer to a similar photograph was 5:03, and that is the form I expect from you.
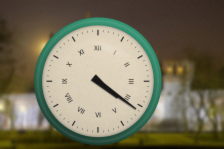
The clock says 4:21
